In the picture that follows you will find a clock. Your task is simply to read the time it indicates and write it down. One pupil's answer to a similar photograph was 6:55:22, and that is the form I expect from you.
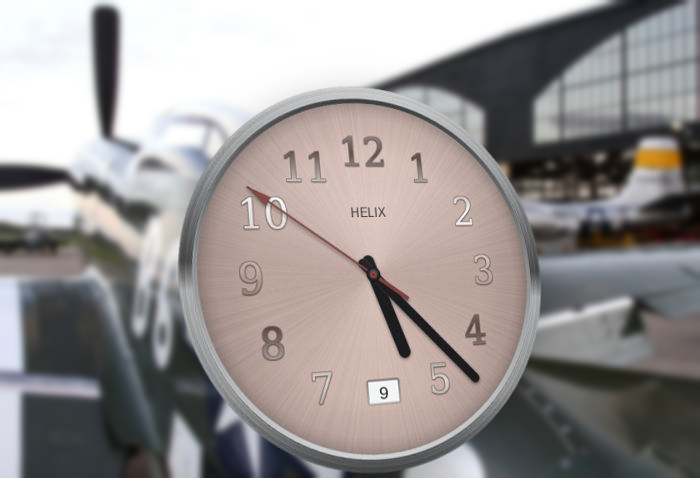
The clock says 5:22:51
